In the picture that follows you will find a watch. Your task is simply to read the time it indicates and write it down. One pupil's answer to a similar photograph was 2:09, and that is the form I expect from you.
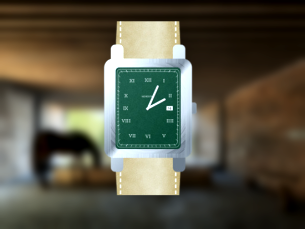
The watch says 2:04
